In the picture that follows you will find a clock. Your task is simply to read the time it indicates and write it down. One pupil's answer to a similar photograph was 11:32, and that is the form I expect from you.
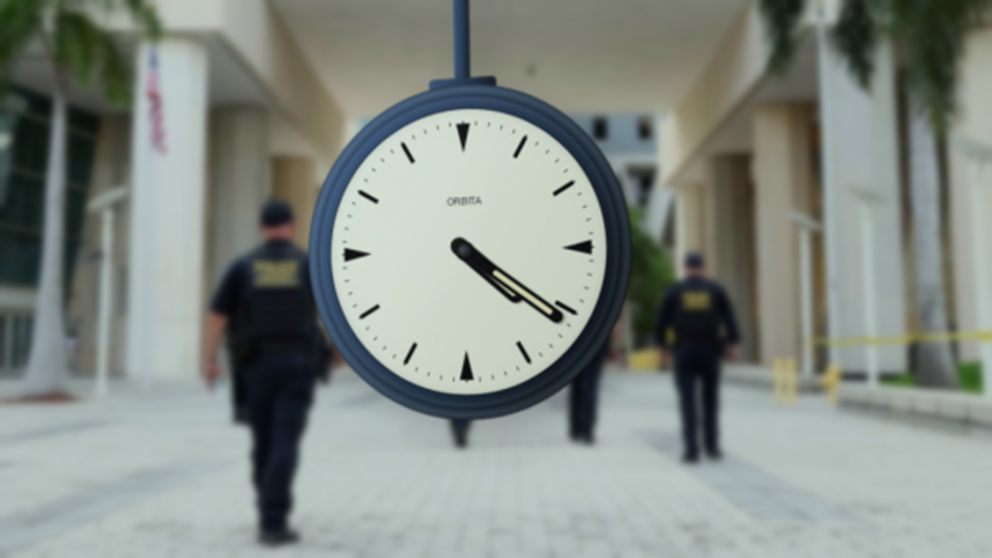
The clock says 4:21
